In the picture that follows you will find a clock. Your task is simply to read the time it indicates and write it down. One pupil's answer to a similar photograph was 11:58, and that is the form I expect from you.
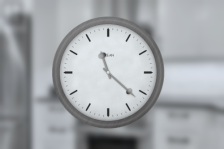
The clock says 11:22
